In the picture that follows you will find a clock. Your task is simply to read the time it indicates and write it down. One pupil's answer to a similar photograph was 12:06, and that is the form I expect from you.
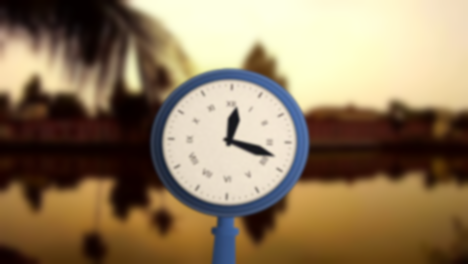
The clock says 12:18
